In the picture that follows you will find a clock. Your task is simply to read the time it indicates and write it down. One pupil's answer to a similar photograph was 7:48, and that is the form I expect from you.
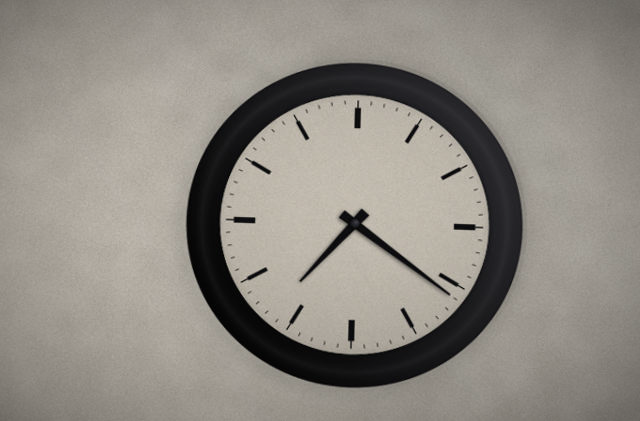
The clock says 7:21
